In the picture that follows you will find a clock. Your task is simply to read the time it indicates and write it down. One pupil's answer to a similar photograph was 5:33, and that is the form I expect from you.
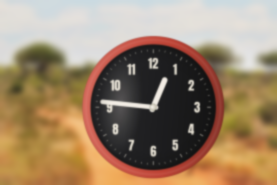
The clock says 12:46
